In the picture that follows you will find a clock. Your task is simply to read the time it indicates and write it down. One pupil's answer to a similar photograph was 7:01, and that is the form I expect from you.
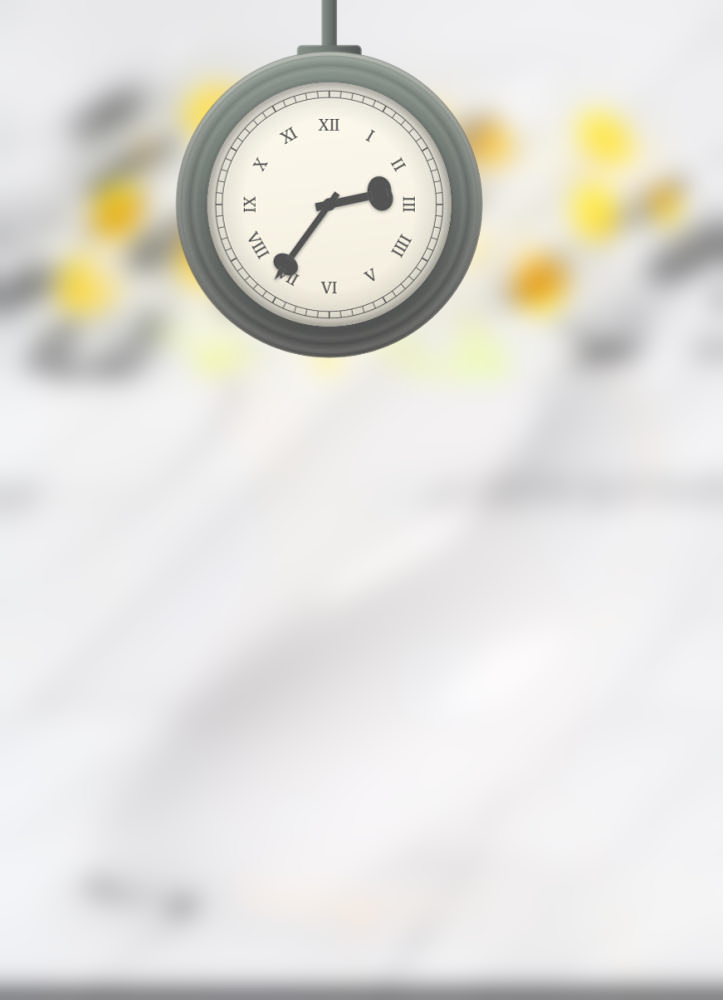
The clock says 2:36
